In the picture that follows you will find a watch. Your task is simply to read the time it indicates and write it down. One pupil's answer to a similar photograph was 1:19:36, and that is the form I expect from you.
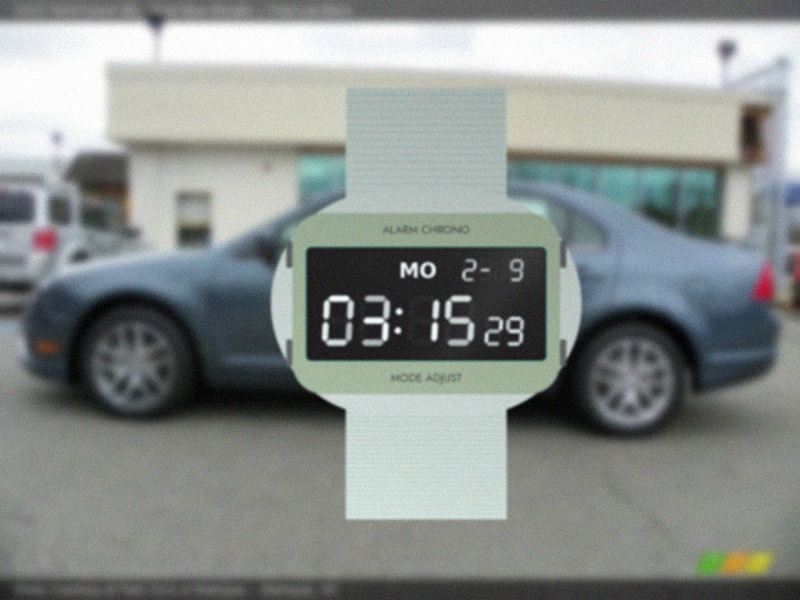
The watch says 3:15:29
